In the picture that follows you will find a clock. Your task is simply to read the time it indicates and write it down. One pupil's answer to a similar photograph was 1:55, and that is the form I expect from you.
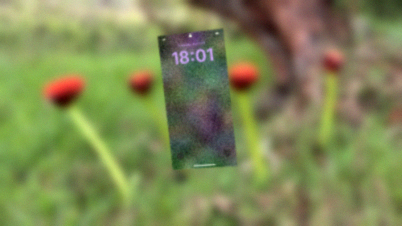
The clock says 18:01
